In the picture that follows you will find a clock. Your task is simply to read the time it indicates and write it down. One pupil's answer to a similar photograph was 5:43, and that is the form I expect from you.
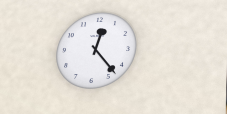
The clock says 12:23
